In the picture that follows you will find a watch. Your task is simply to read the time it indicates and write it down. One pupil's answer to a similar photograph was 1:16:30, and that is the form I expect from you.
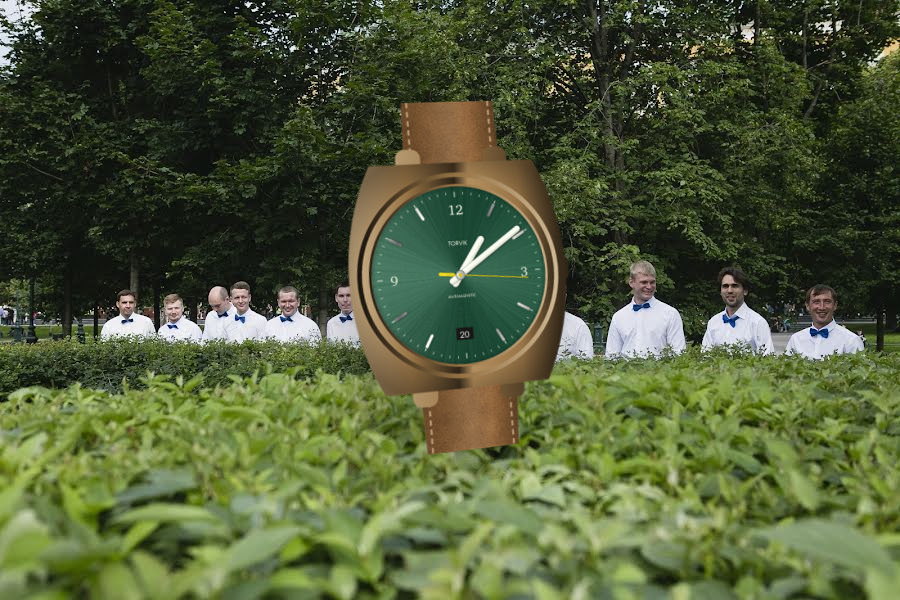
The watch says 1:09:16
